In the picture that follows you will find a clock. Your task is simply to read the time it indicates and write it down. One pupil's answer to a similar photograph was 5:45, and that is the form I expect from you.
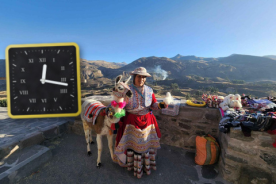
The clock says 12:17
